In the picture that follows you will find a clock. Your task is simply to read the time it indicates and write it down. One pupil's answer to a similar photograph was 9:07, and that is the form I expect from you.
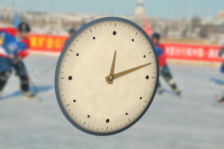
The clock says 12:12
